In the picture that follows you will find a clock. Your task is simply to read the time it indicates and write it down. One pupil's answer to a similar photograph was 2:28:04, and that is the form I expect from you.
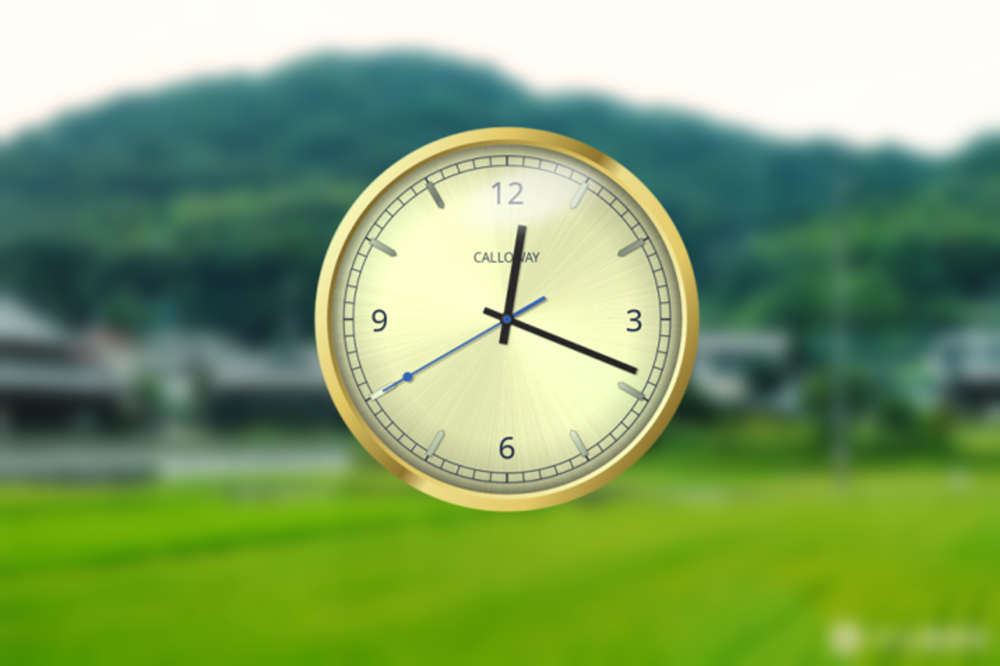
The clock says 12:18:40
